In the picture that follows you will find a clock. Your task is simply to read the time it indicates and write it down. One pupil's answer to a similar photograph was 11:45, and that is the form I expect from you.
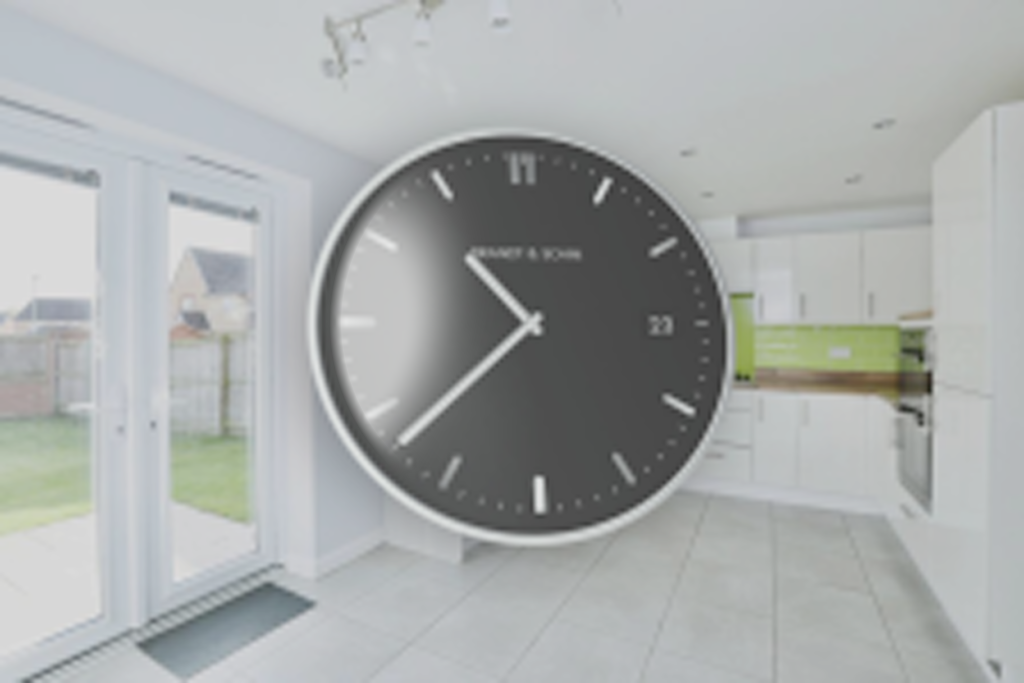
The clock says 10:38
